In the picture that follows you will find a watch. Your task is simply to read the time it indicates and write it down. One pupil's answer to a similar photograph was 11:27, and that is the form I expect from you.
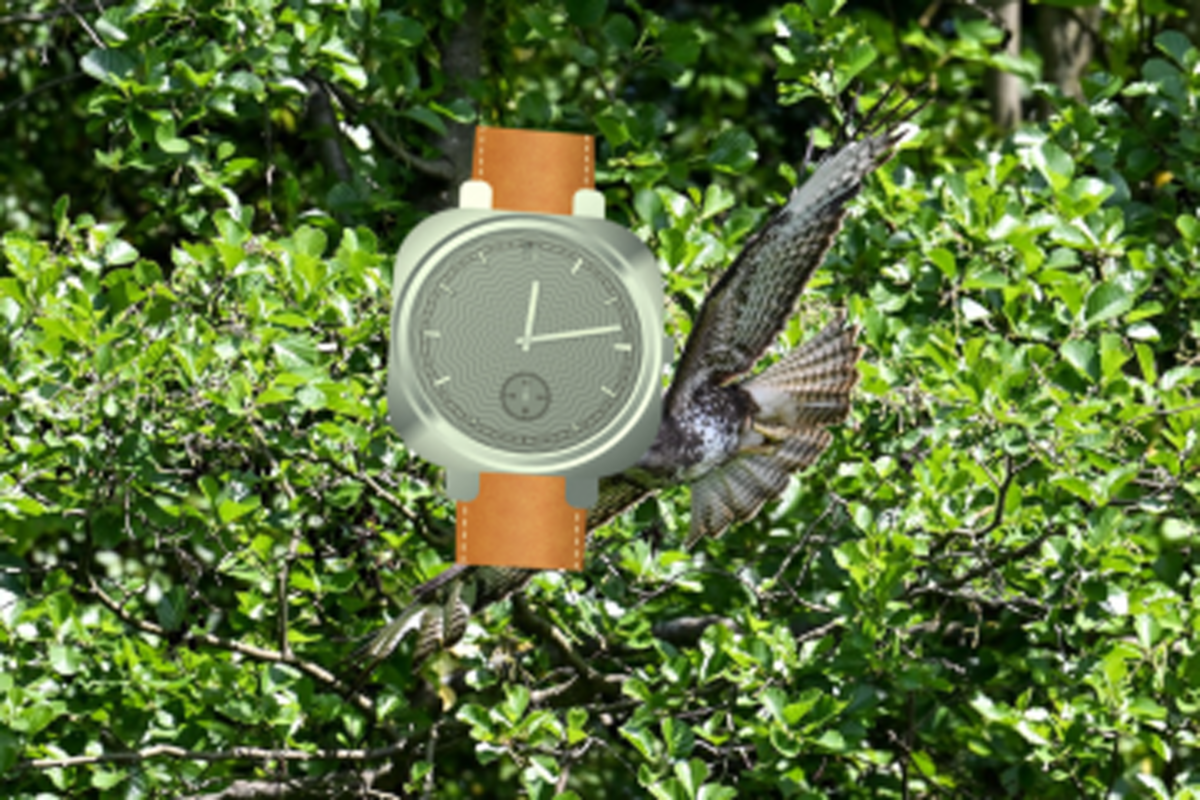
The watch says 12:13
